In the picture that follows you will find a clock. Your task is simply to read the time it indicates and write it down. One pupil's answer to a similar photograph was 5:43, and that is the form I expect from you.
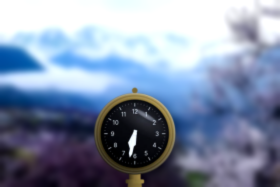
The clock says 6:32
